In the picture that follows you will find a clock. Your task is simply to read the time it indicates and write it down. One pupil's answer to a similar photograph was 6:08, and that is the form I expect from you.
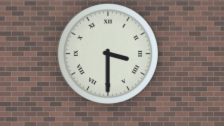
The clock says 3:30
